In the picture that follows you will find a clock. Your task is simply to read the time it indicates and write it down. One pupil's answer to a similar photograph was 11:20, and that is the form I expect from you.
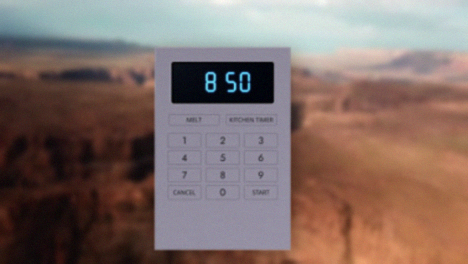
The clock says 8:50
